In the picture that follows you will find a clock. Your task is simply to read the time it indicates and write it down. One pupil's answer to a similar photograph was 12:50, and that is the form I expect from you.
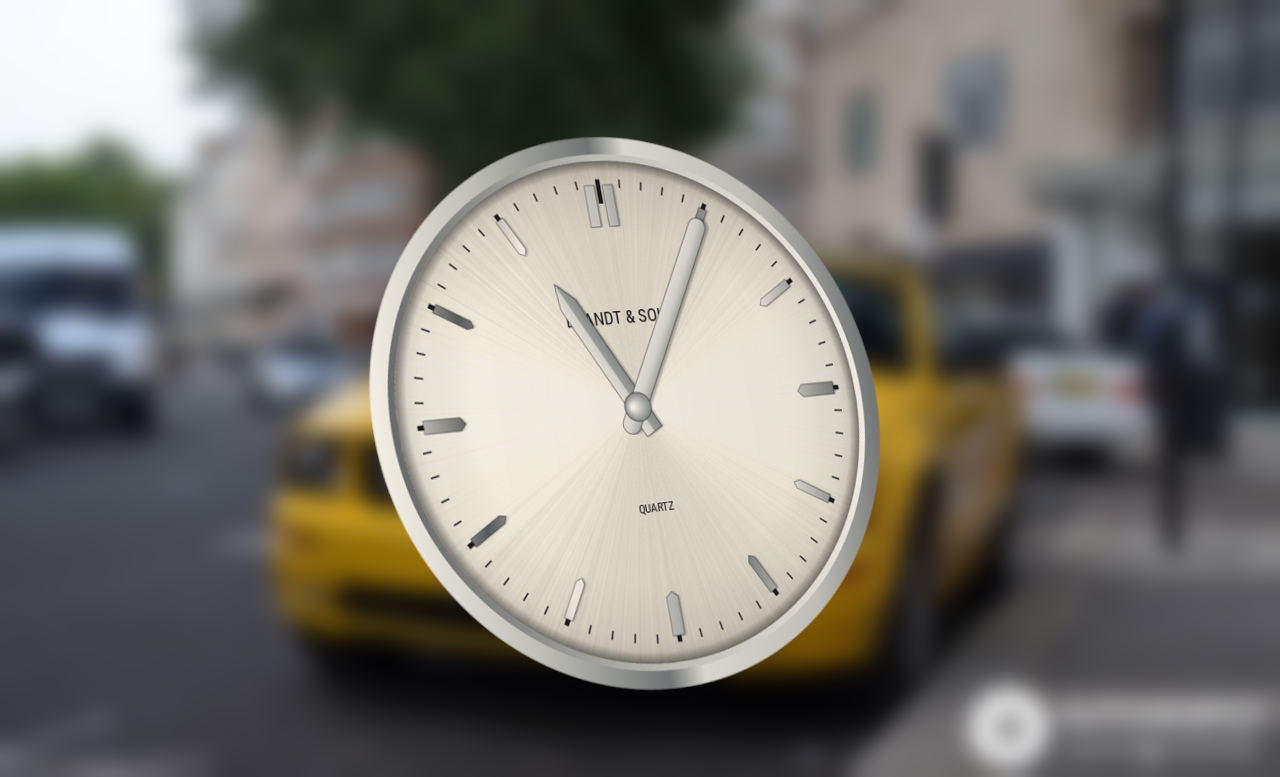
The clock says 11:05
